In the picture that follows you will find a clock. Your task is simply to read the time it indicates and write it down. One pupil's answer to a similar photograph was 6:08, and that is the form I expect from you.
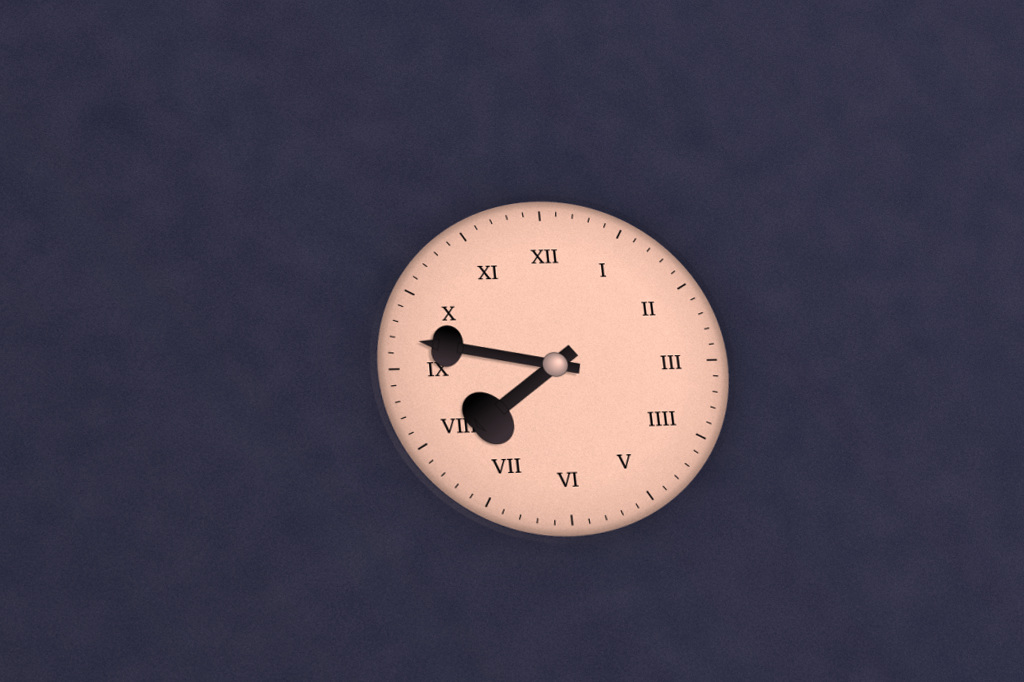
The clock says 7:47
